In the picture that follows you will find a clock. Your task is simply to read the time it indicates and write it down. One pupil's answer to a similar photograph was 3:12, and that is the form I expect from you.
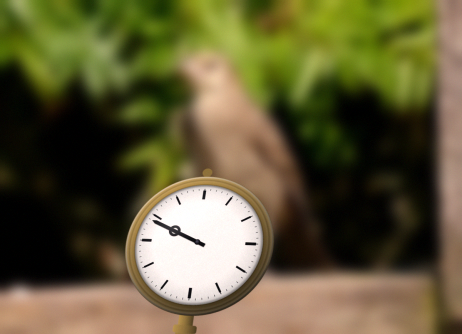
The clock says 9:49
